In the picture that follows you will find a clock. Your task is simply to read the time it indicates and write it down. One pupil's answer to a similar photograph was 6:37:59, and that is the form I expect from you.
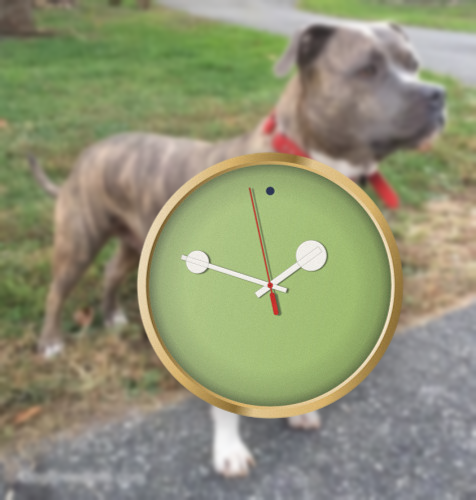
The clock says 1:47:58
